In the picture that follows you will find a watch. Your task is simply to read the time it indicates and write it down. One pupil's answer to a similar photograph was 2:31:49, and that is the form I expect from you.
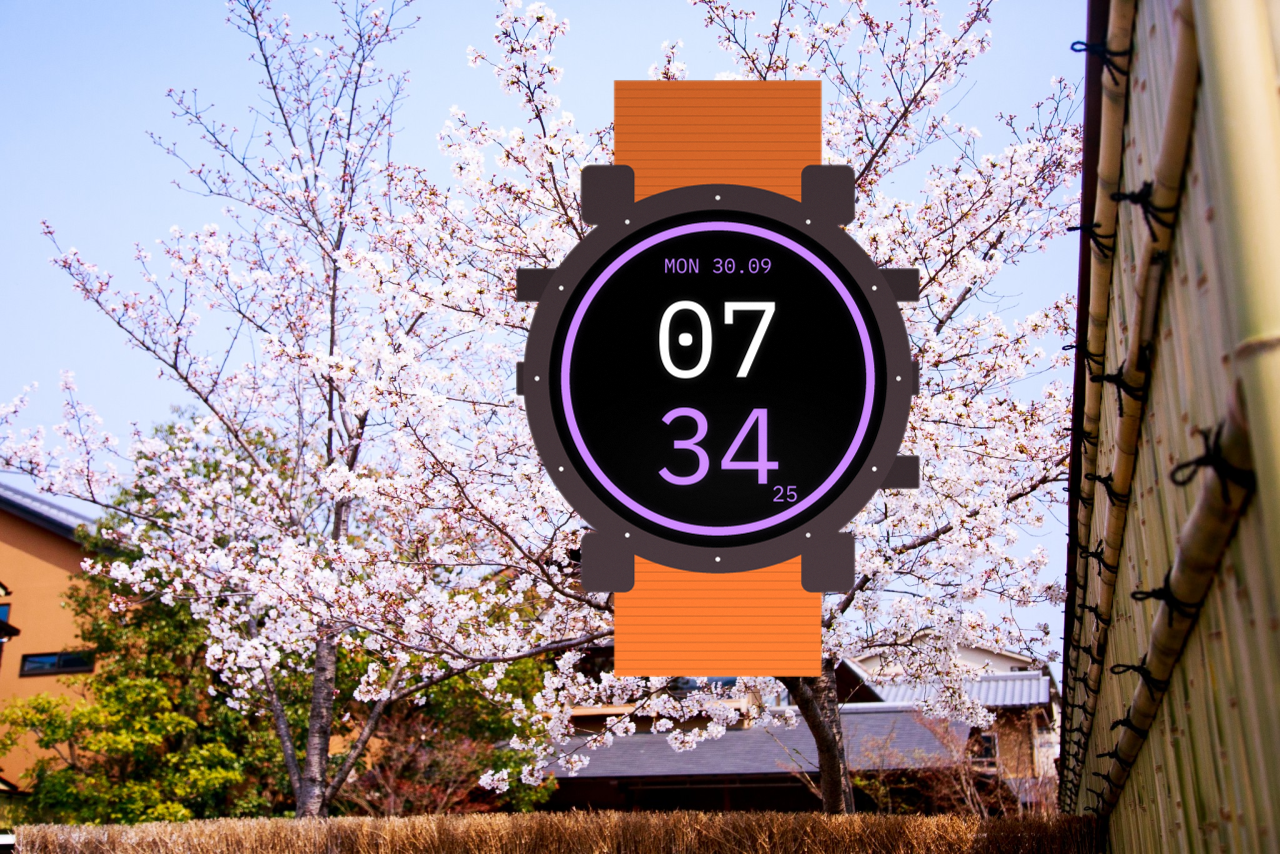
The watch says 7:34:25
